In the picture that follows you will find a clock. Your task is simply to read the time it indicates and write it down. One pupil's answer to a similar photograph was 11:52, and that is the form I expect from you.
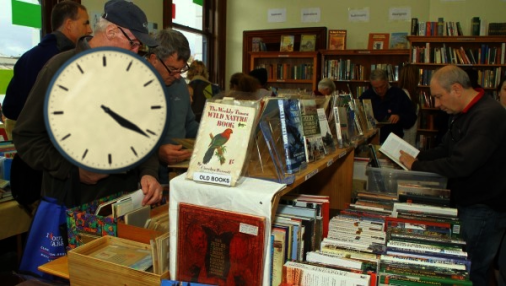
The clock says 4:21
